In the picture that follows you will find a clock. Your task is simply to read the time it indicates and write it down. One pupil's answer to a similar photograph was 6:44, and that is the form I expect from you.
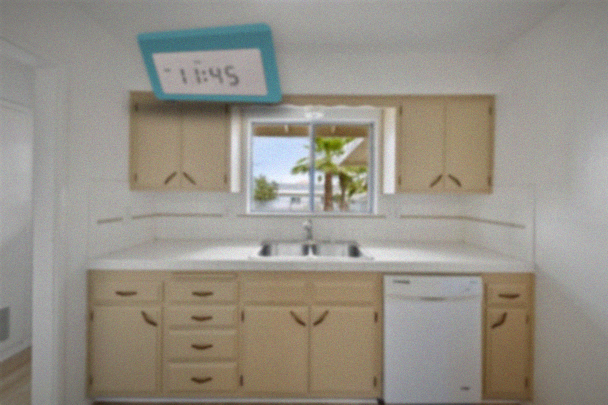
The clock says 11:45
